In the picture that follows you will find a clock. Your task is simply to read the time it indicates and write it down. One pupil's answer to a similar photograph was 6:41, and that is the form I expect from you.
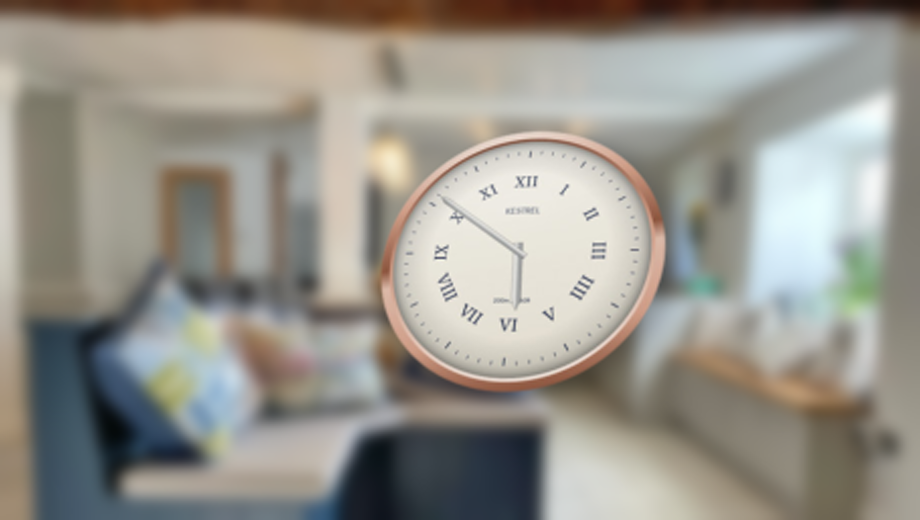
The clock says 5:51
